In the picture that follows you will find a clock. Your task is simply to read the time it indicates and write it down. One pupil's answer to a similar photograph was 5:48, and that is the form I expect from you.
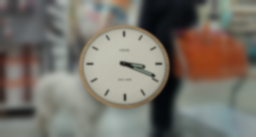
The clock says 3:19
